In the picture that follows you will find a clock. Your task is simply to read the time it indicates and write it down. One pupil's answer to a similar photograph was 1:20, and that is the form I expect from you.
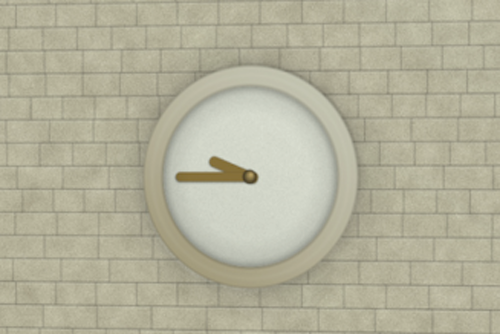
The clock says 9:45
